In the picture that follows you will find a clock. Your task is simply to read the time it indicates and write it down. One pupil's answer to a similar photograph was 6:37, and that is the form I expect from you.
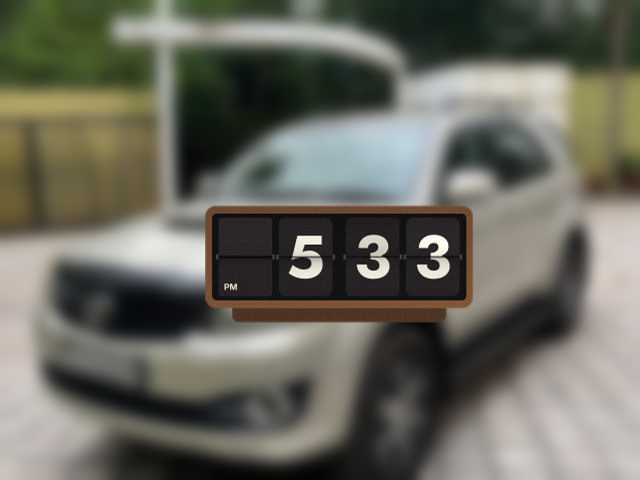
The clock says 5:33
